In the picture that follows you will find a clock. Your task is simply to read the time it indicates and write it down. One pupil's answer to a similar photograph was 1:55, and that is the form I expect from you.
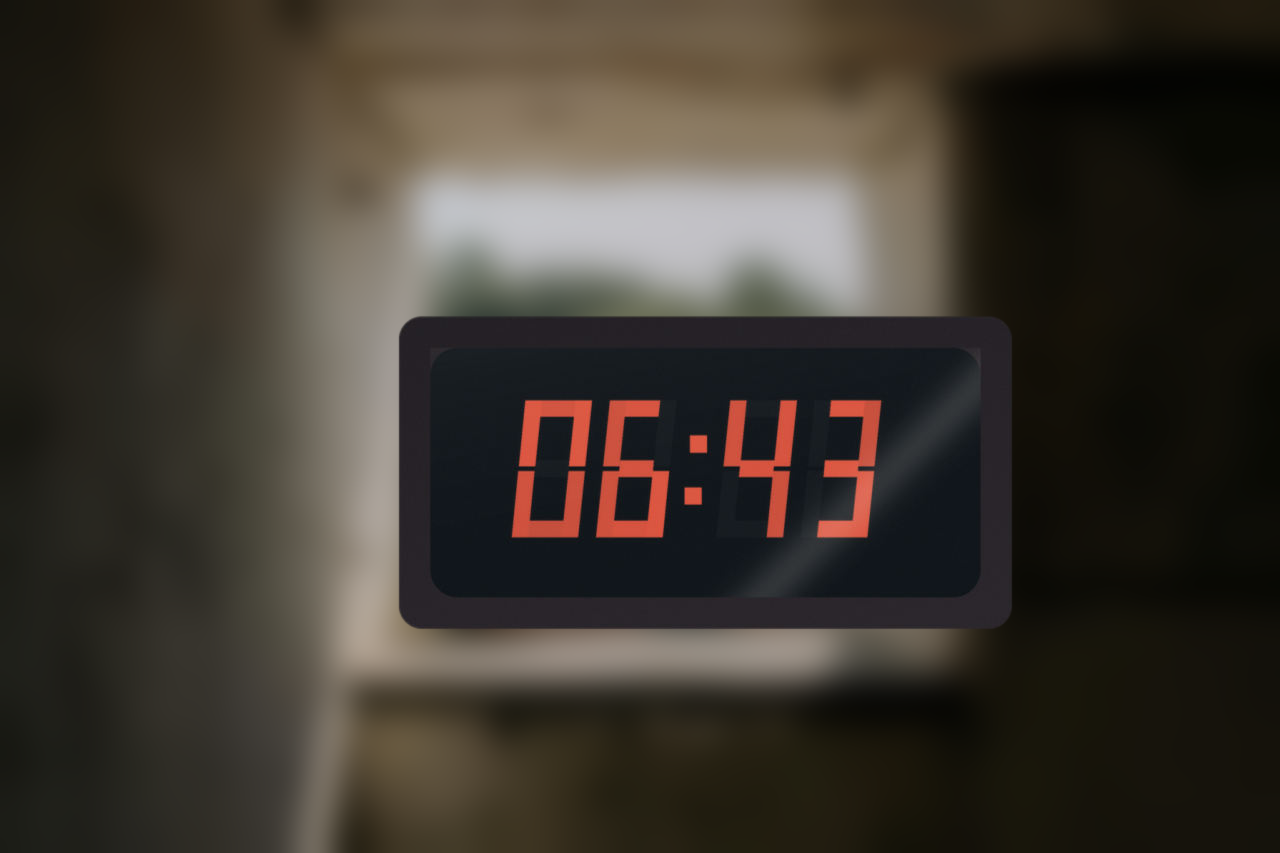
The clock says 6:43
